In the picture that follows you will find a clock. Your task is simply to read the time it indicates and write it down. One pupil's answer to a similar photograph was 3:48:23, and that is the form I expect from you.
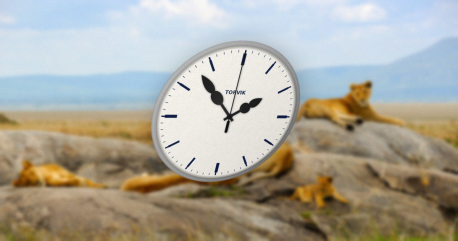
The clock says 1:53:00
